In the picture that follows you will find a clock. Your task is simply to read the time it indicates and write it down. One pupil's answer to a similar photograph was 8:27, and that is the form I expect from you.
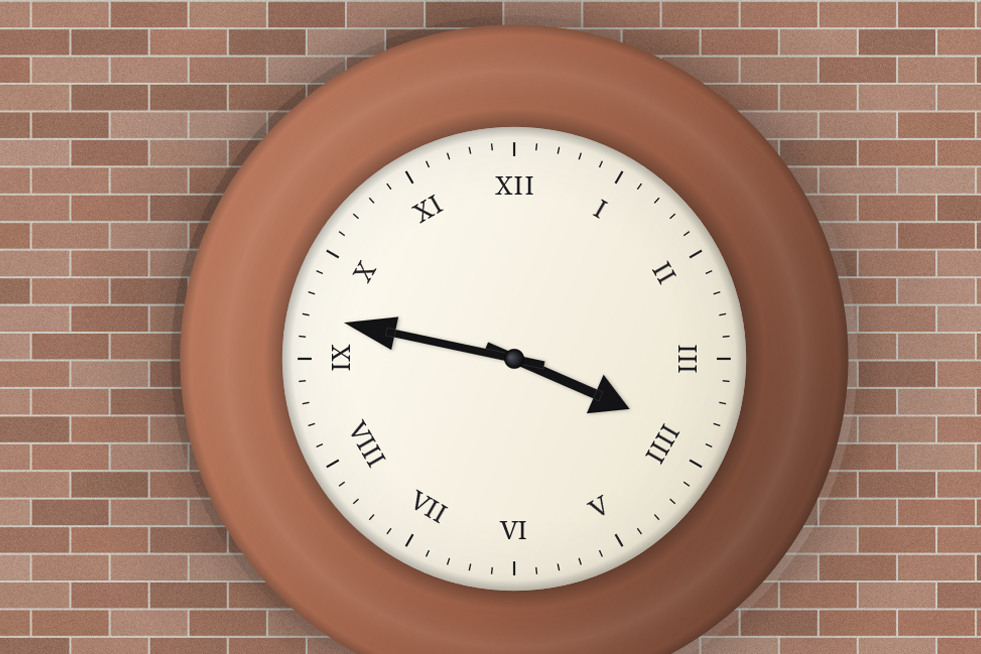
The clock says 3:47
